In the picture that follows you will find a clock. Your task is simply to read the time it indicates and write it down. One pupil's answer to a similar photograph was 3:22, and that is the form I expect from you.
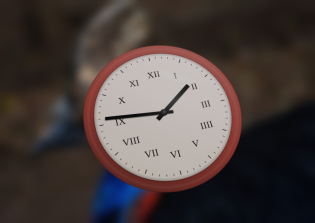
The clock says 1:46
